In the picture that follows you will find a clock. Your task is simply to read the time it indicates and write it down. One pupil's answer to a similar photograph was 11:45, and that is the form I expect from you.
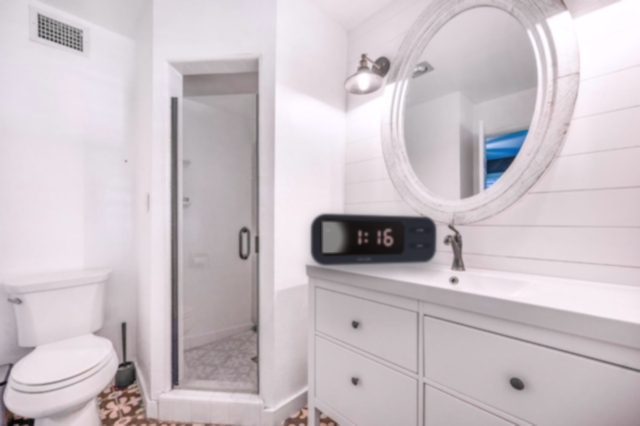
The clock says 1:16
